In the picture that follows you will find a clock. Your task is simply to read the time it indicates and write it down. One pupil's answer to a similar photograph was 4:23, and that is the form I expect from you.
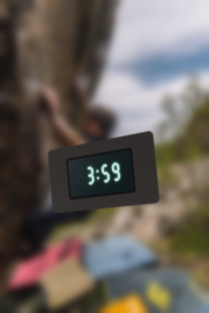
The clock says 3:59
